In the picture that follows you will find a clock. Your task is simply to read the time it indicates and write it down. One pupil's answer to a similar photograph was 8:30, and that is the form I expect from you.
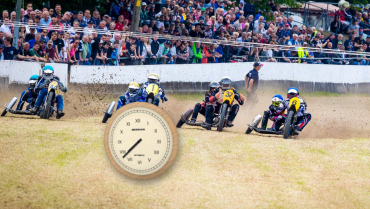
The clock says 7:38
